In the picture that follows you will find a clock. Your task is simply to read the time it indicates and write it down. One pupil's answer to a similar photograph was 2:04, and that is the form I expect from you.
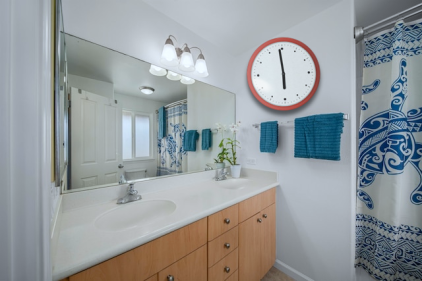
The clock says 5:59
